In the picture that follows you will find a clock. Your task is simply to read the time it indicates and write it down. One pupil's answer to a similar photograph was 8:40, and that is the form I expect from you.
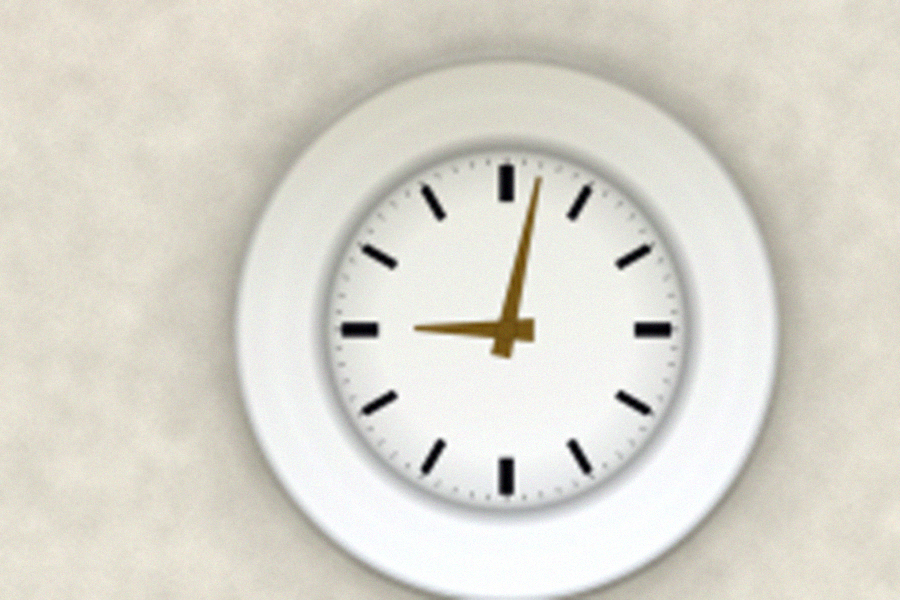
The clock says 9:02
